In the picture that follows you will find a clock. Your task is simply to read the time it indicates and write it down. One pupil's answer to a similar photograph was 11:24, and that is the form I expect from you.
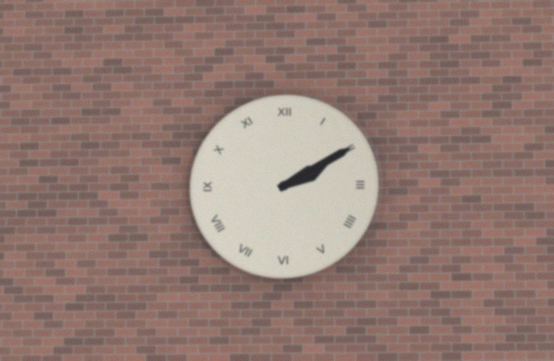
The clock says 2:10
